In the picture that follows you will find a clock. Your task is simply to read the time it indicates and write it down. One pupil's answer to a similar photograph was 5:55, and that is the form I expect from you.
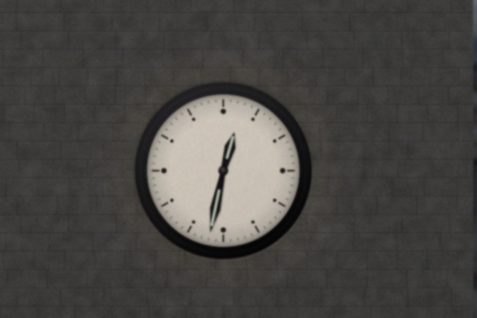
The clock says 12:32
